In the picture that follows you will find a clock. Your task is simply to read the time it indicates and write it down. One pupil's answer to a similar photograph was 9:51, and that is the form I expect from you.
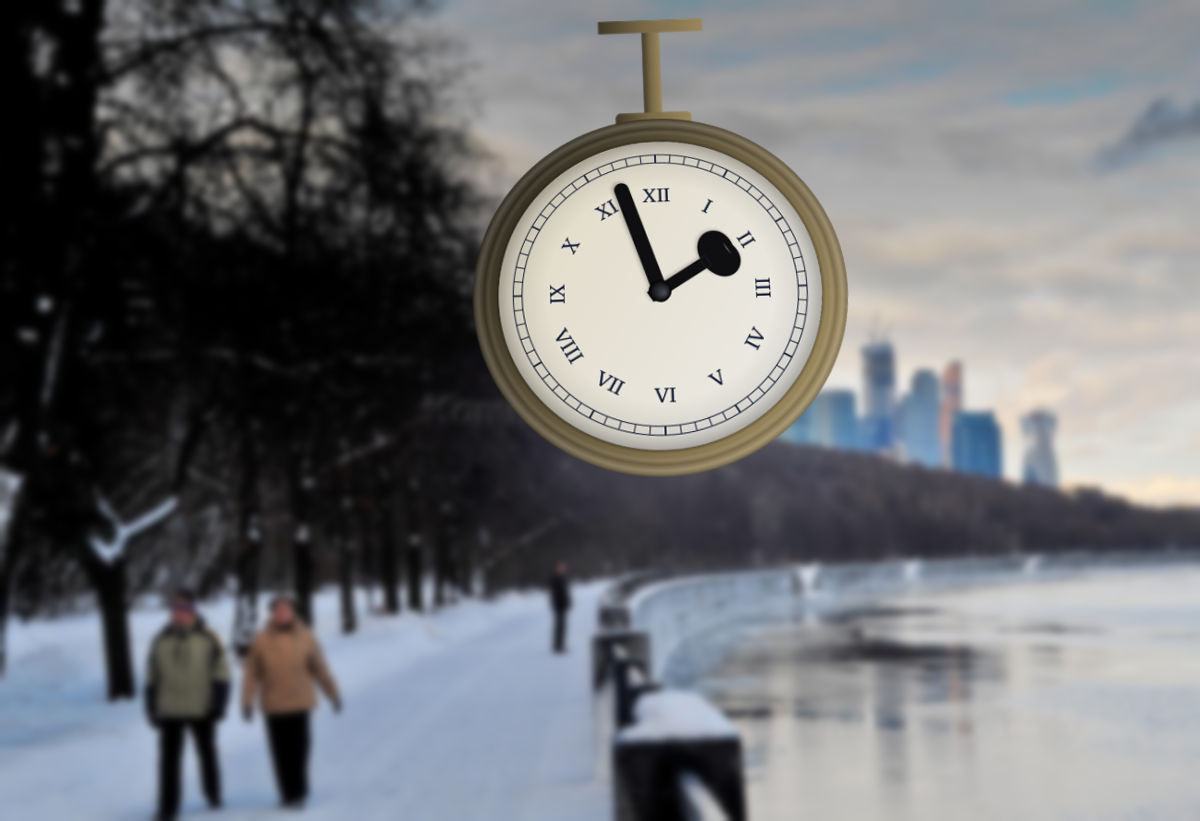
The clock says 1:57
